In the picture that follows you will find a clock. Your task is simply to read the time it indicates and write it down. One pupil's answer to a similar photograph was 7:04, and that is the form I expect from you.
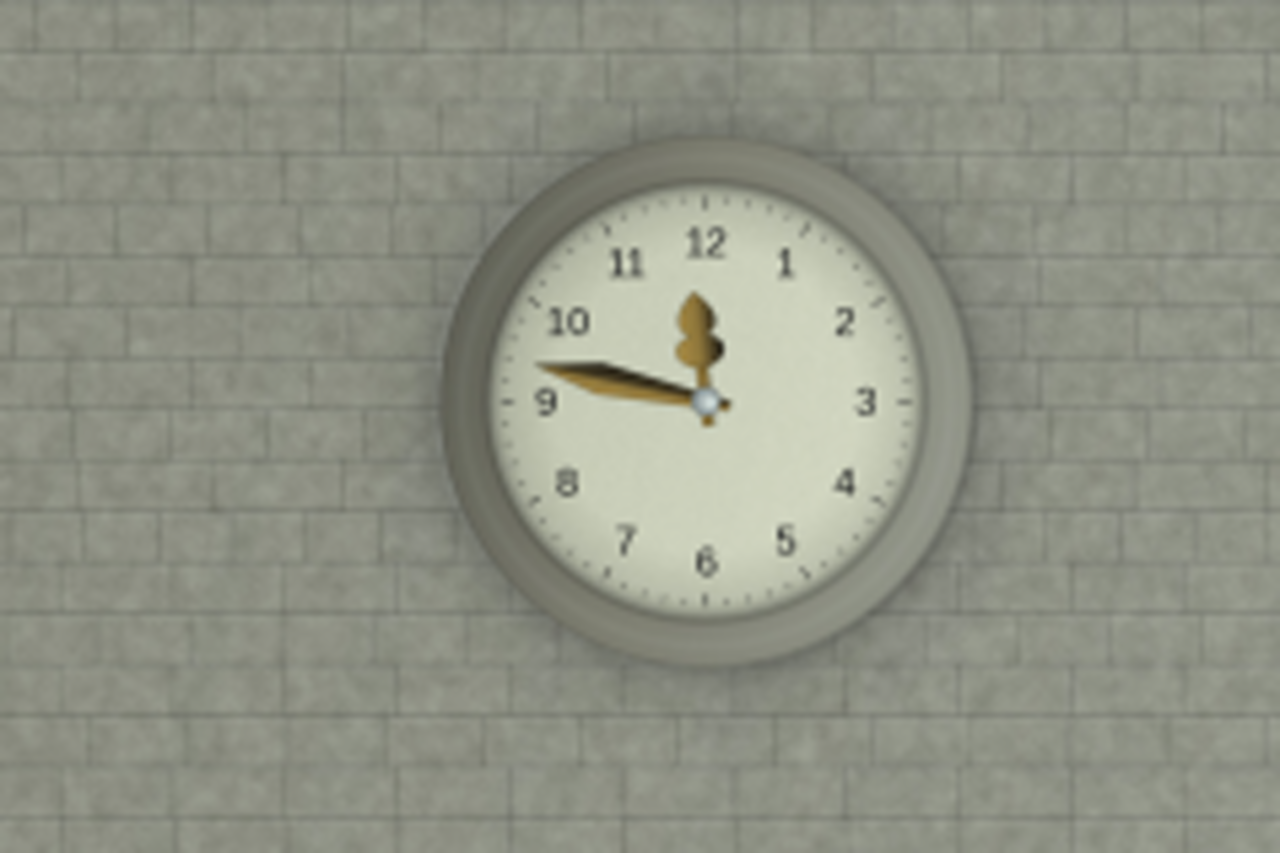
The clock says 11:47
